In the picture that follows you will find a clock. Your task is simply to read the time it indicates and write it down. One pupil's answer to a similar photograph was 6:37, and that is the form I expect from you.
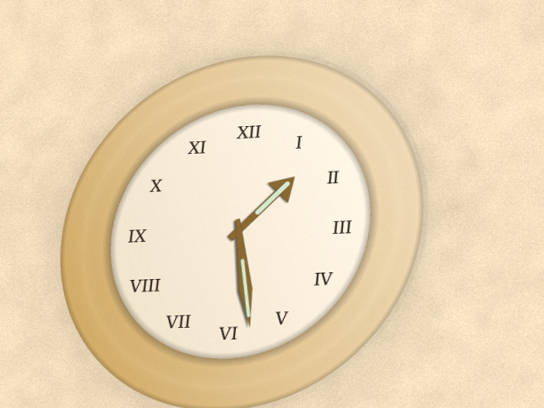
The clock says 1:28
